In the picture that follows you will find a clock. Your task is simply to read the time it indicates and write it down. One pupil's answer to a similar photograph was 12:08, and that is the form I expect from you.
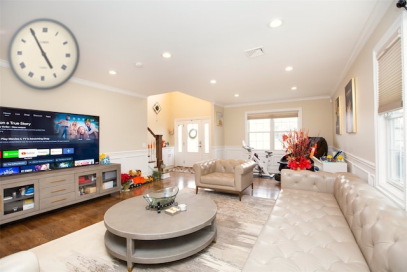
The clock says 4:55
